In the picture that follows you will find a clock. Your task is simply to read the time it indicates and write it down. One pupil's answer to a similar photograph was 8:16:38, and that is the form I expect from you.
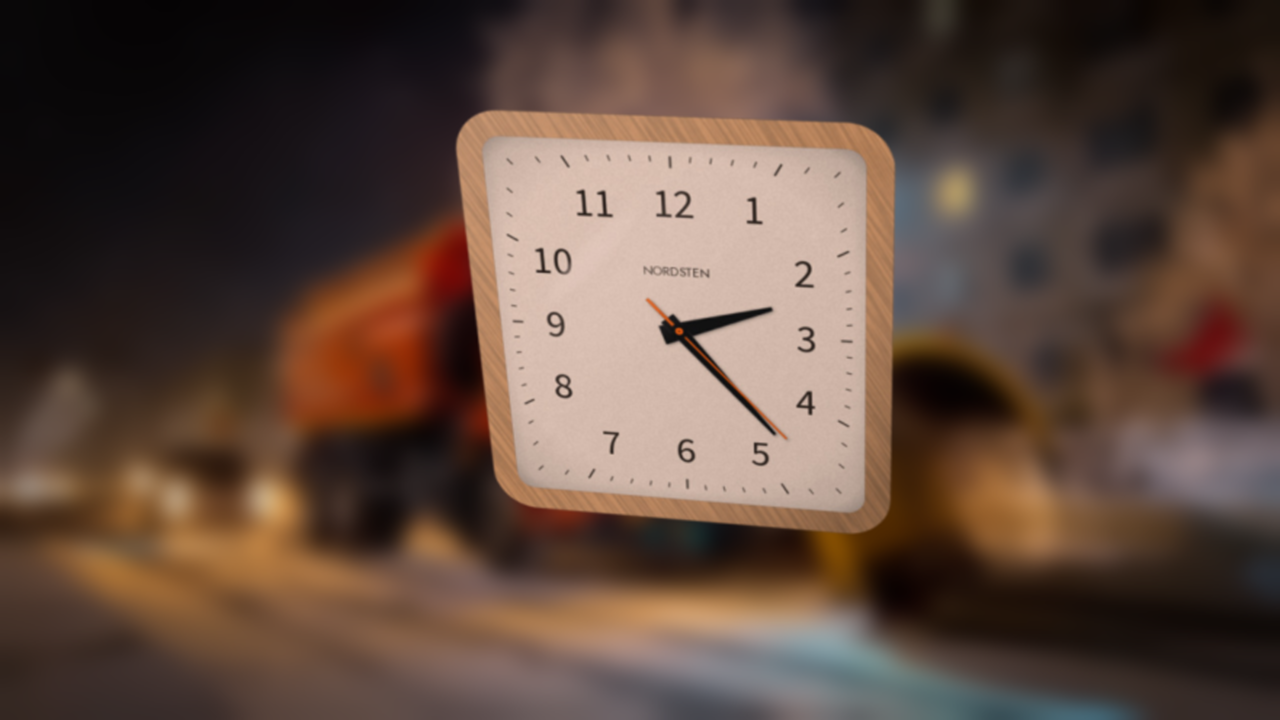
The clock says 2:23:23
